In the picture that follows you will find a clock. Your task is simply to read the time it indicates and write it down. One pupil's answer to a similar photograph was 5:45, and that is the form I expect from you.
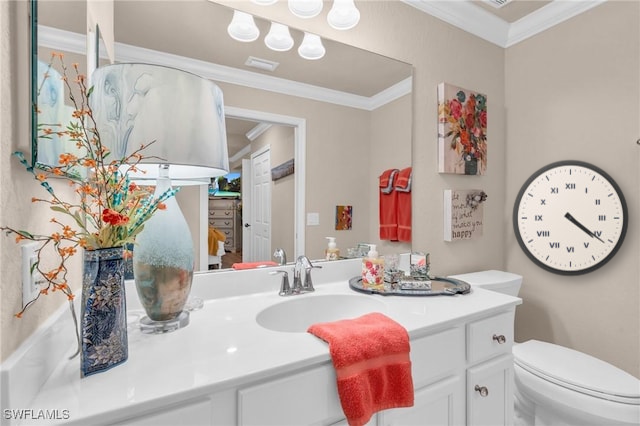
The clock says 4:21
